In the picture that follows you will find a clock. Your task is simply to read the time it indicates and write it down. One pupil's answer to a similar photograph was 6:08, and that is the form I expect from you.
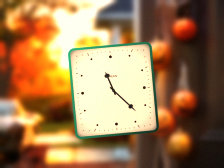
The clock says 11:23
